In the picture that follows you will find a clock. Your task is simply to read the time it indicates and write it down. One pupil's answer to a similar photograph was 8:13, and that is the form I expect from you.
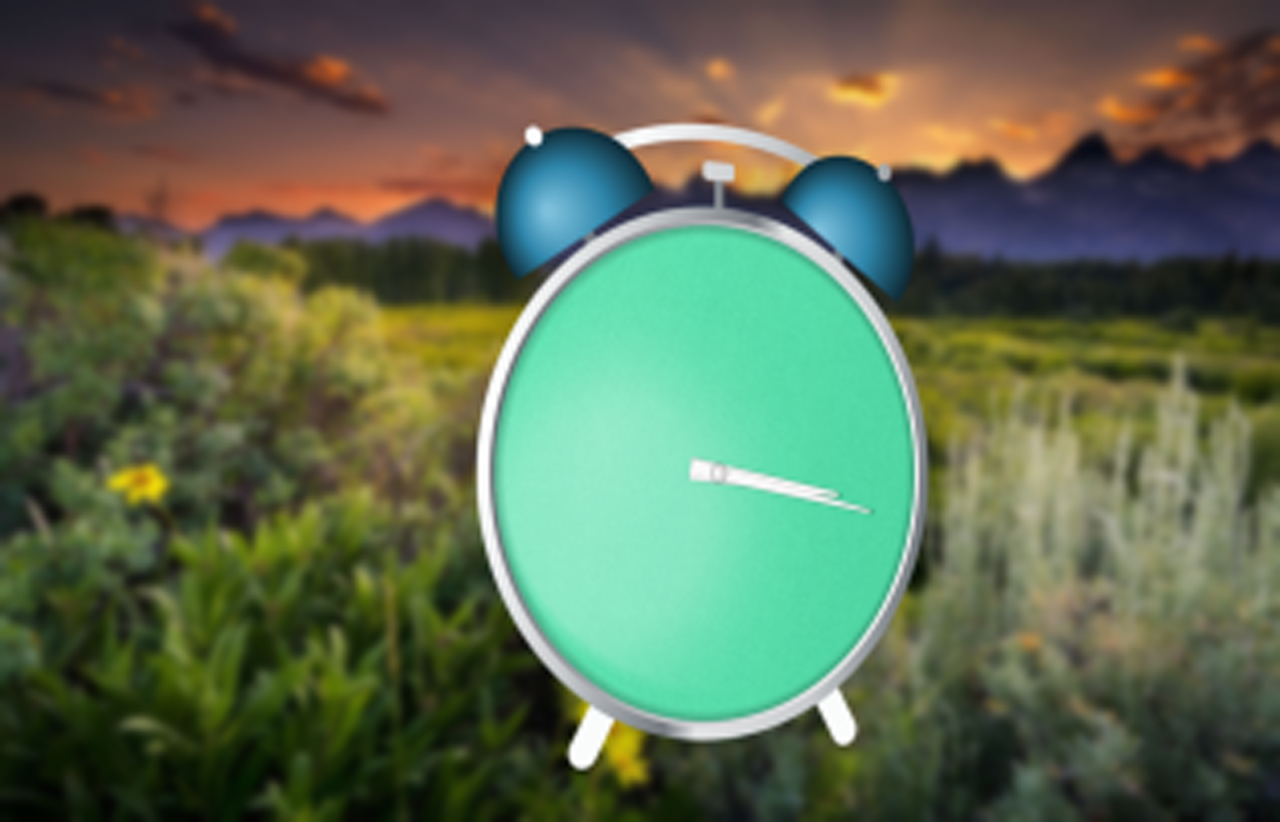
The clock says 3:17
